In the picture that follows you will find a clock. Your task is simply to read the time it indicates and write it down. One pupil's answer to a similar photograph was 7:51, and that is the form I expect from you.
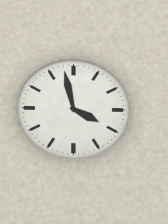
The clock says 3:58
